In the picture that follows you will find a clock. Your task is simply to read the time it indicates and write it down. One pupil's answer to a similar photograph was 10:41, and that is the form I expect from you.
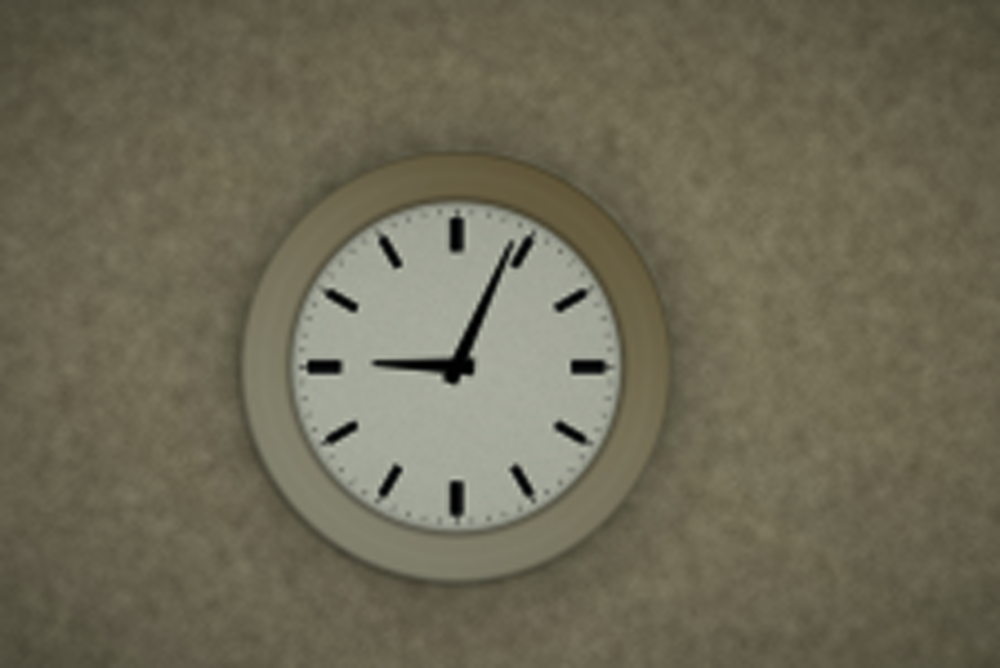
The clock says 9:04
